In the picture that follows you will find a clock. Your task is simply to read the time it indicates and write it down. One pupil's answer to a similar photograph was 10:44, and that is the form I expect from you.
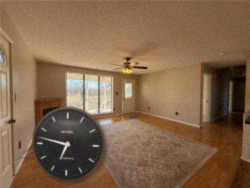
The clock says 6:47
